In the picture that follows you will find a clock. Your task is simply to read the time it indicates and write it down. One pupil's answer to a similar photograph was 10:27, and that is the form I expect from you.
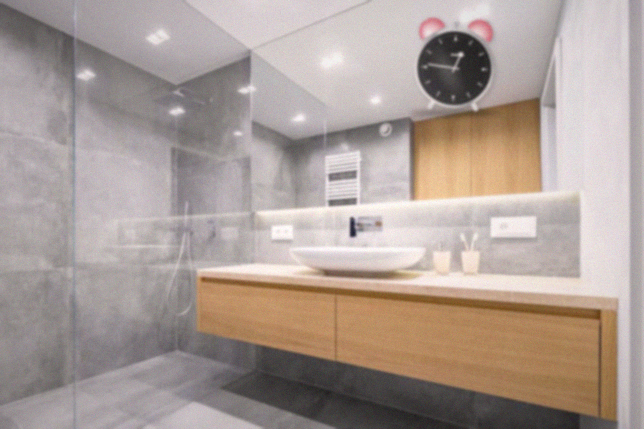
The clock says 12:46
